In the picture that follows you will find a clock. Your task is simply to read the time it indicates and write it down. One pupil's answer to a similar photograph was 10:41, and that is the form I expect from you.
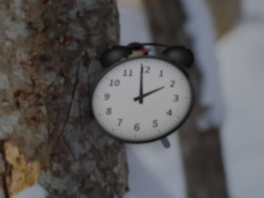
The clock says 1:59
